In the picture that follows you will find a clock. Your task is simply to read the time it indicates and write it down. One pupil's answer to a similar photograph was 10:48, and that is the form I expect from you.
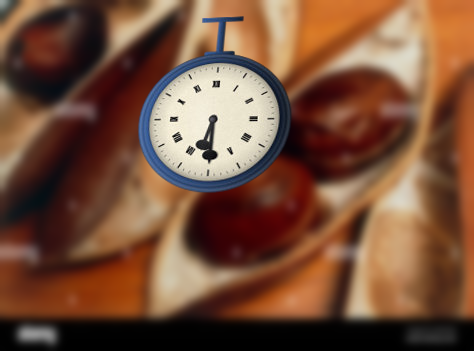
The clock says 6:30
